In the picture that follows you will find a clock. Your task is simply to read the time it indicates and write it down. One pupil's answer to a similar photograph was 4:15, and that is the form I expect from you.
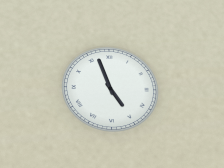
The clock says 4:57
